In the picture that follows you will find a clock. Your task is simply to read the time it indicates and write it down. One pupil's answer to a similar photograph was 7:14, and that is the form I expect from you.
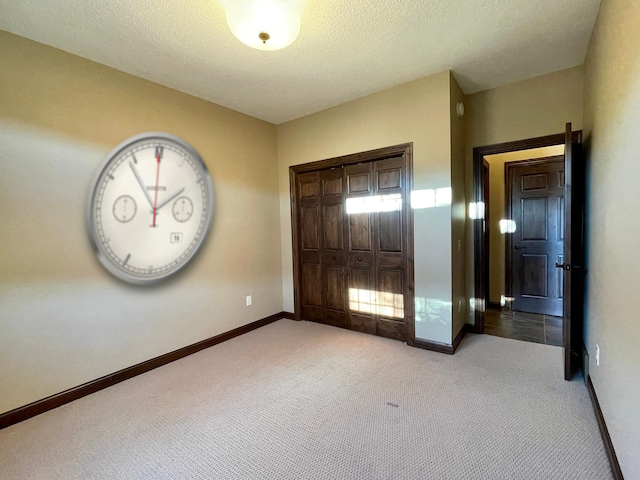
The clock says 1:54
